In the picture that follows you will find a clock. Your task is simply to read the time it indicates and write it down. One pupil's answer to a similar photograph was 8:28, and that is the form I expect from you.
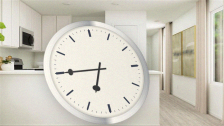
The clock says 6:45
